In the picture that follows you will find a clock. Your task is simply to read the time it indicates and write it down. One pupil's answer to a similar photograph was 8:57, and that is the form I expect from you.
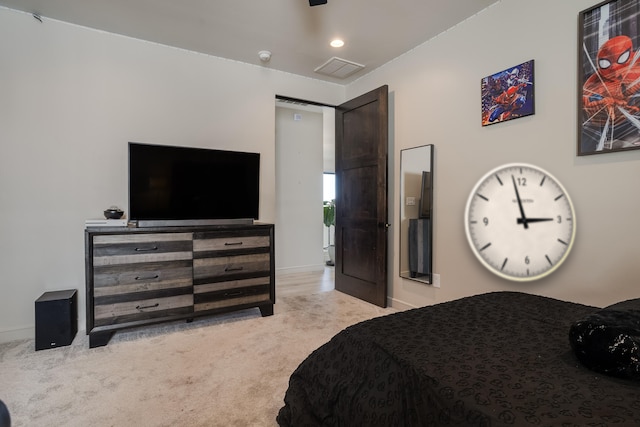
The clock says 2:58
